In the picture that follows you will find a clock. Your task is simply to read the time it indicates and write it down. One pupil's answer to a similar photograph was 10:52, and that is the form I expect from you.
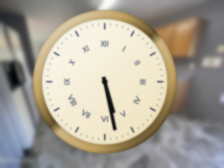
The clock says 5:28
